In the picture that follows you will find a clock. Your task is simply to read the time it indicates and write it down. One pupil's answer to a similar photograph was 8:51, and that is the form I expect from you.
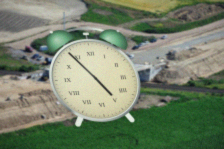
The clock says 4:54
